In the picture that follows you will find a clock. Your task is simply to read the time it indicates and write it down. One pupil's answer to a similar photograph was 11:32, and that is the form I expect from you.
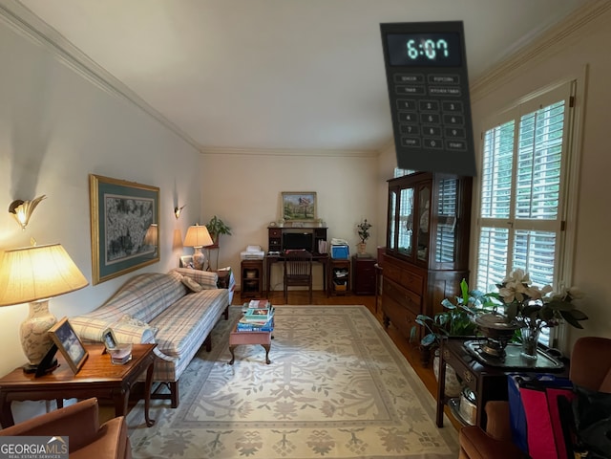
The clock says 6:07
